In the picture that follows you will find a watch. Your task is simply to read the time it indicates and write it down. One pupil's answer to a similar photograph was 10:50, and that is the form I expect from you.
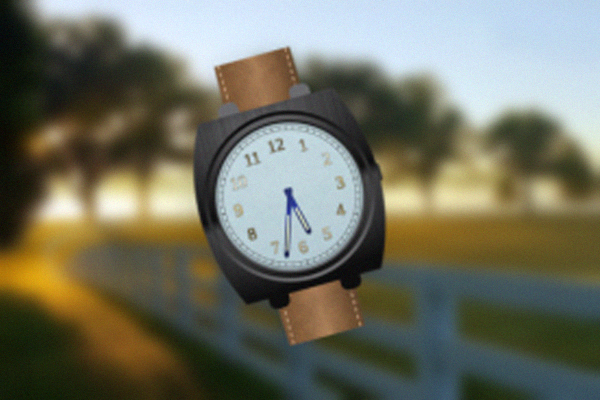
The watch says 5:33
